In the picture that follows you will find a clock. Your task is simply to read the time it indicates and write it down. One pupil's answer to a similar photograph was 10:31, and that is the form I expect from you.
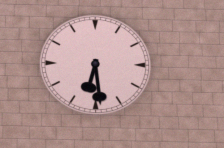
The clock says 6:29
